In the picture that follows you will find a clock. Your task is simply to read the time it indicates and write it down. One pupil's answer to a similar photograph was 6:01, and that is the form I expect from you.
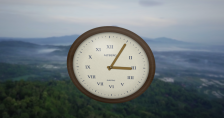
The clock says 3:05
